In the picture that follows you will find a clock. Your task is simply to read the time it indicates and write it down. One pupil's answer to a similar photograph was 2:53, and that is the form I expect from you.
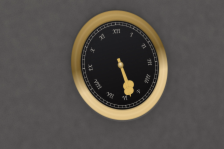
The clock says 5:28
